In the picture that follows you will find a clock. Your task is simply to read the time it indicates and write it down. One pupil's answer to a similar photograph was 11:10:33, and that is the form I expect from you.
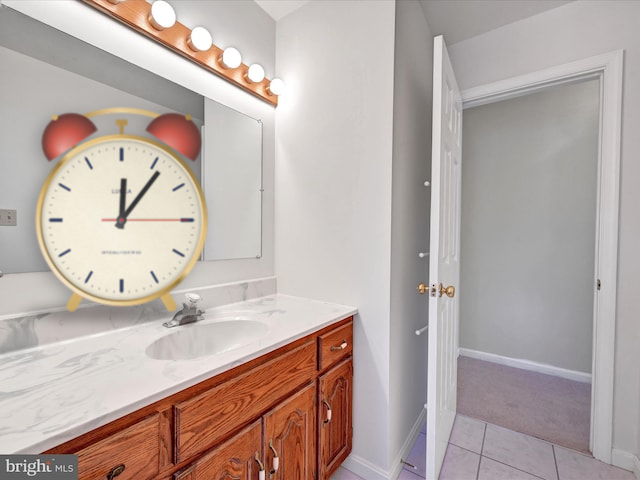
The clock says 12:06:15
